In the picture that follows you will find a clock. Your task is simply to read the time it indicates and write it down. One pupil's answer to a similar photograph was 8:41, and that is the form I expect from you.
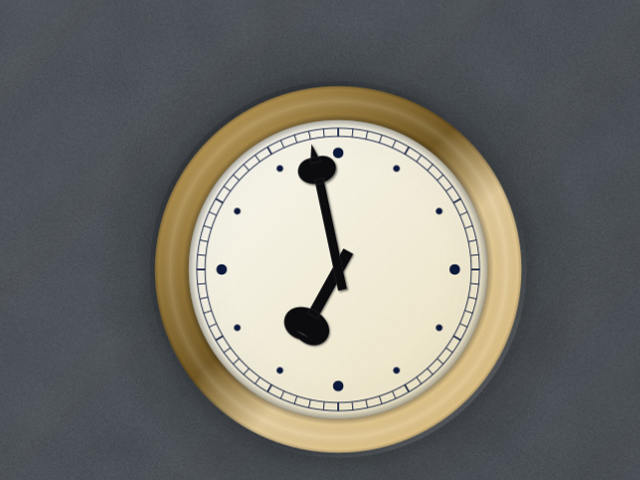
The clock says 6:58
